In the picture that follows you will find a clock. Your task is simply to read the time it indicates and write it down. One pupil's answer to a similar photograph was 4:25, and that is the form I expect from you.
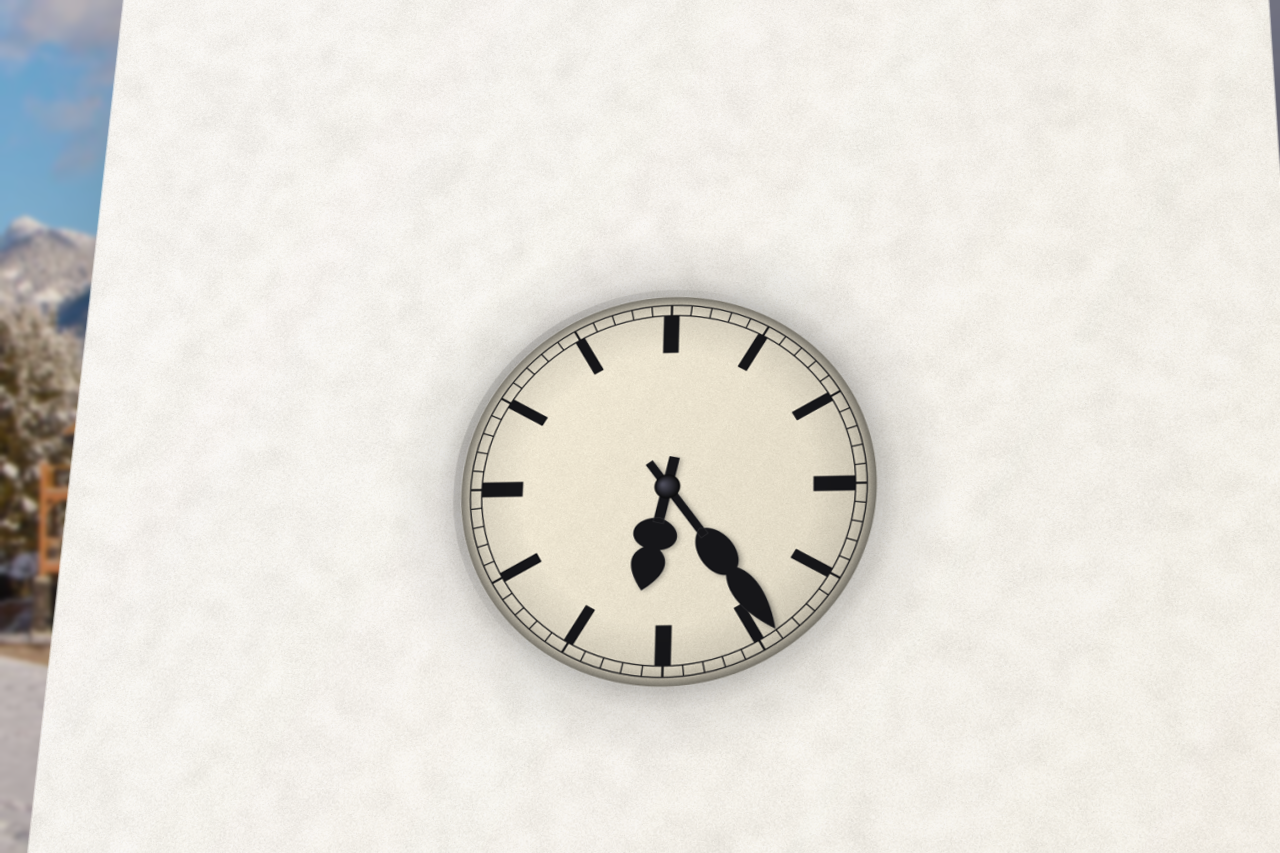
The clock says 6:24
